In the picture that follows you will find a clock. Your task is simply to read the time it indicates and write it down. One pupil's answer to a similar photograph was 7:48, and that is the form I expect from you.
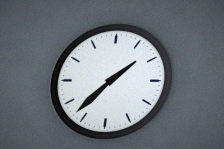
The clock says 1:37
